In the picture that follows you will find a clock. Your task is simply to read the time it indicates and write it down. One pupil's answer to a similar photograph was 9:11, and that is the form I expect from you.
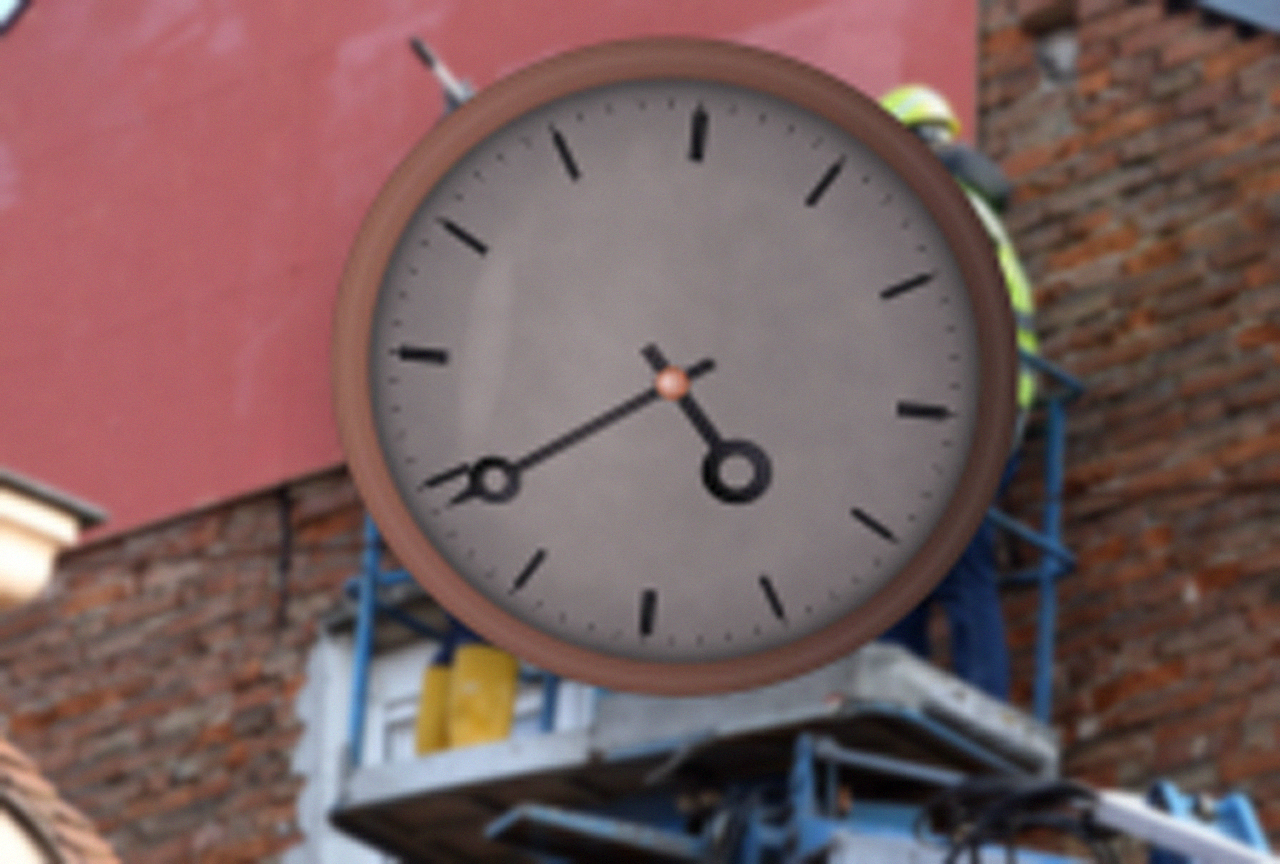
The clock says 4:39
